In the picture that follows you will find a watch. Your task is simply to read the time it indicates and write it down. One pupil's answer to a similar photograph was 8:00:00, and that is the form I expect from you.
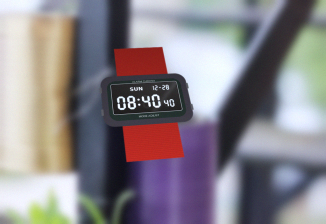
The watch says 8:40:40
